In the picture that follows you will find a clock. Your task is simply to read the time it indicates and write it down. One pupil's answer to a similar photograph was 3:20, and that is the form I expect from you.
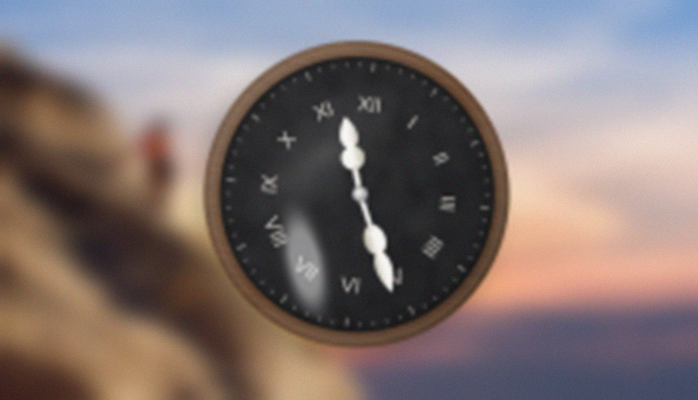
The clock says 11:26
